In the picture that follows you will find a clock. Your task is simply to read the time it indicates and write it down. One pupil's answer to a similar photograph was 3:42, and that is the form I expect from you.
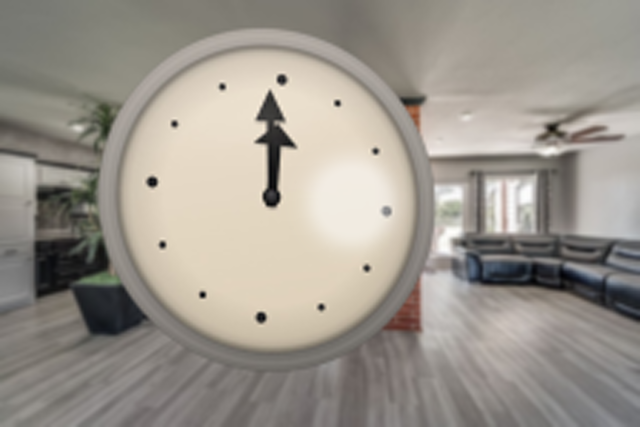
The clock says 11:59
